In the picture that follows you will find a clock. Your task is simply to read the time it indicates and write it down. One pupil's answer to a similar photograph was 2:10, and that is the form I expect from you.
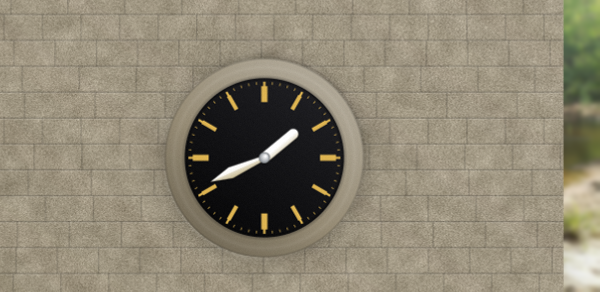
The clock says 1:41
